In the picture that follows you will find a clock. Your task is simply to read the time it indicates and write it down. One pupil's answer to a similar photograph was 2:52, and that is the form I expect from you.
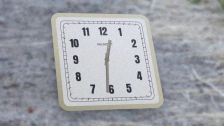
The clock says 12:31
